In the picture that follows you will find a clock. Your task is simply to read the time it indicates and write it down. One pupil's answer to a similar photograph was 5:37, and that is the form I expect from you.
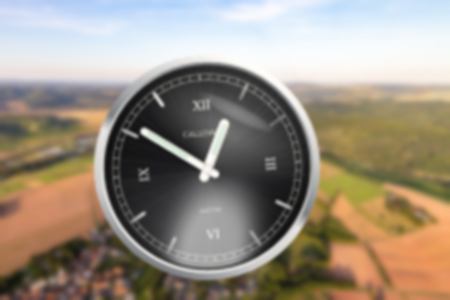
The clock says 12:51
